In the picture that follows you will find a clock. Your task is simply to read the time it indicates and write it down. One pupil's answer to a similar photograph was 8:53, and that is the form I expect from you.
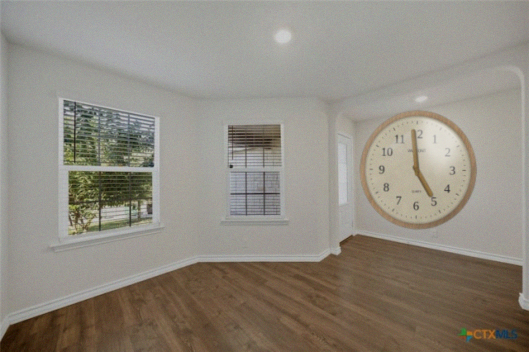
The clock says 4:59
